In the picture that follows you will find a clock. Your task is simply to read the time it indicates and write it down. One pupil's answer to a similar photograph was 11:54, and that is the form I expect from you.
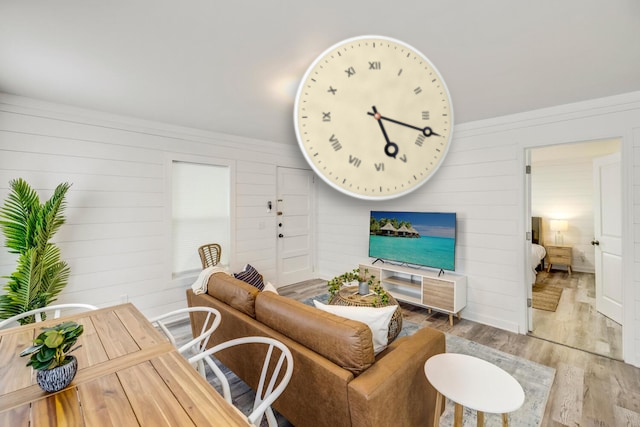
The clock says 5:18
